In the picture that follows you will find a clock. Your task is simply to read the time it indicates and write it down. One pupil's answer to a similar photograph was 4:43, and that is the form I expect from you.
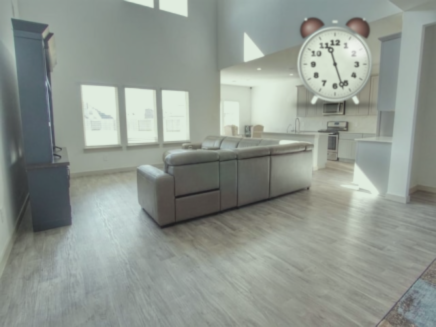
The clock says 11:27
